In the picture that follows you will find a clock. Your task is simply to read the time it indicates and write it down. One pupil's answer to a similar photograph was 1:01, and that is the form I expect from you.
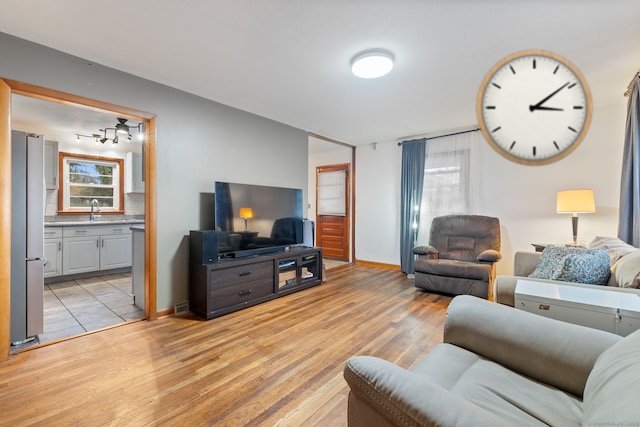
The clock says 3:09
